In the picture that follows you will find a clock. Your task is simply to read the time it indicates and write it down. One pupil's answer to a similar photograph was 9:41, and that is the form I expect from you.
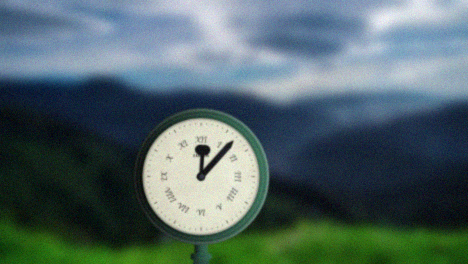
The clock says 12:07
